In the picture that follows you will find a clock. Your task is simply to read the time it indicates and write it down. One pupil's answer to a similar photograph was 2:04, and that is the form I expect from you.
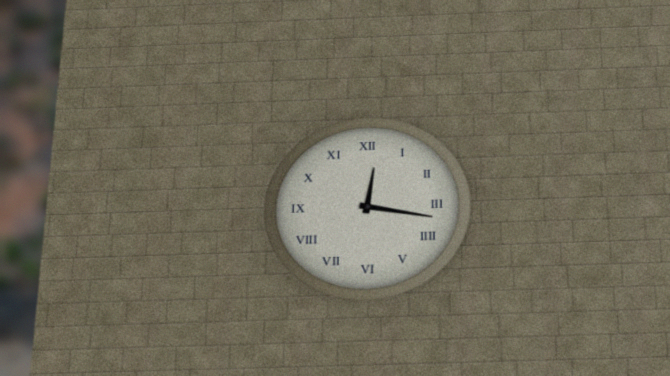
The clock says 12:17
